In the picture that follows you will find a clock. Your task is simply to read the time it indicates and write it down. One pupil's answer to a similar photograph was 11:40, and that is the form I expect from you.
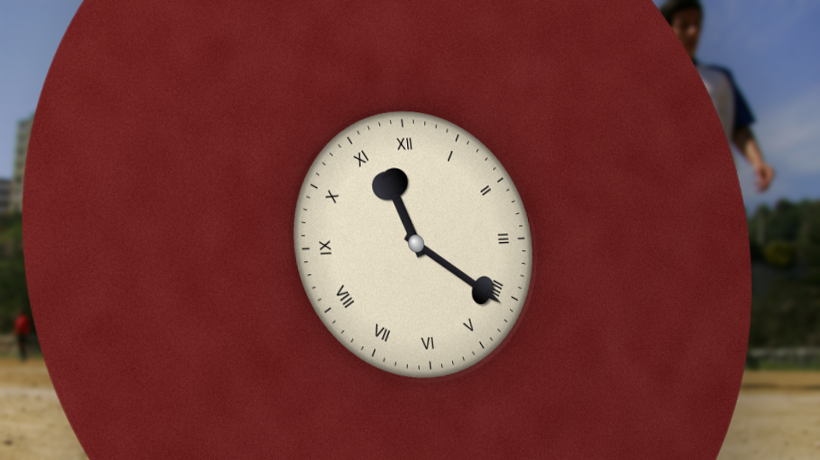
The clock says 11:21
